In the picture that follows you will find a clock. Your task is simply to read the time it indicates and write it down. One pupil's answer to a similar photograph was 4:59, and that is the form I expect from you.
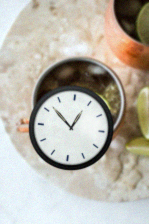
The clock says 12:52
